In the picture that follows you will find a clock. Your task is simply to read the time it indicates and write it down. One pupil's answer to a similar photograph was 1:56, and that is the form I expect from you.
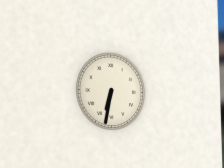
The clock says 6:32
